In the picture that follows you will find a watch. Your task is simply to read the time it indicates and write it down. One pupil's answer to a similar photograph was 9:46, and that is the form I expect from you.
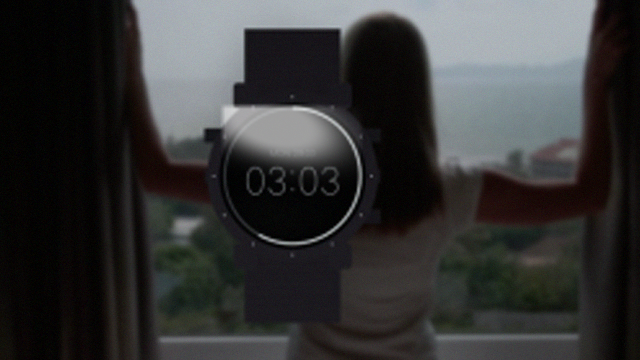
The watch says 3:03
